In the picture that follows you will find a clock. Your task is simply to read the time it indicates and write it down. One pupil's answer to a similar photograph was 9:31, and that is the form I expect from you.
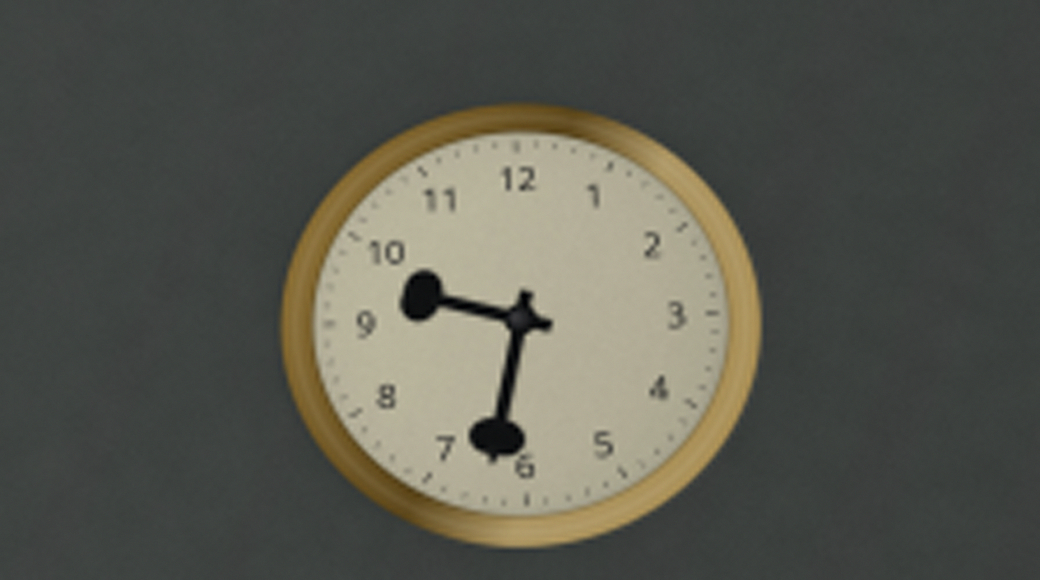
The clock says 9:32
